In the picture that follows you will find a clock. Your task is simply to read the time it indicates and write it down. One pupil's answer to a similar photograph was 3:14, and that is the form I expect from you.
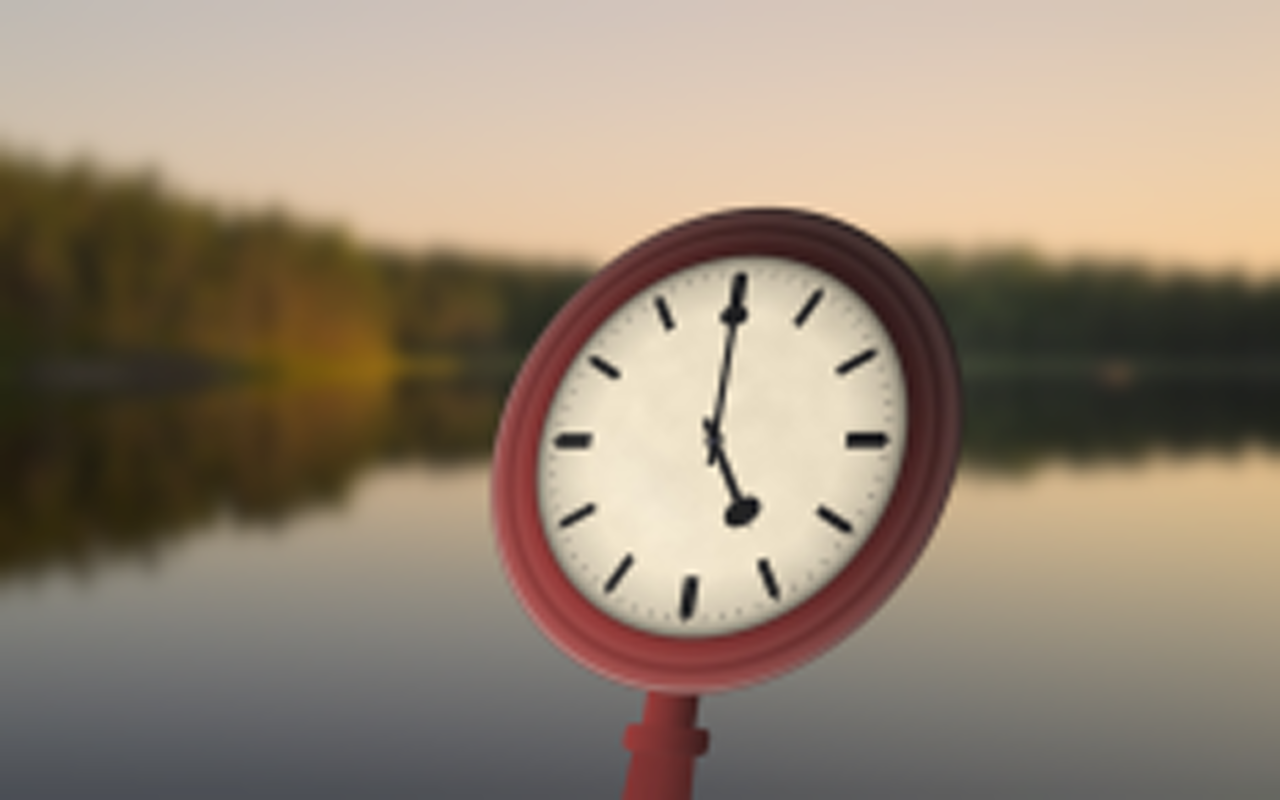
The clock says 5:00
